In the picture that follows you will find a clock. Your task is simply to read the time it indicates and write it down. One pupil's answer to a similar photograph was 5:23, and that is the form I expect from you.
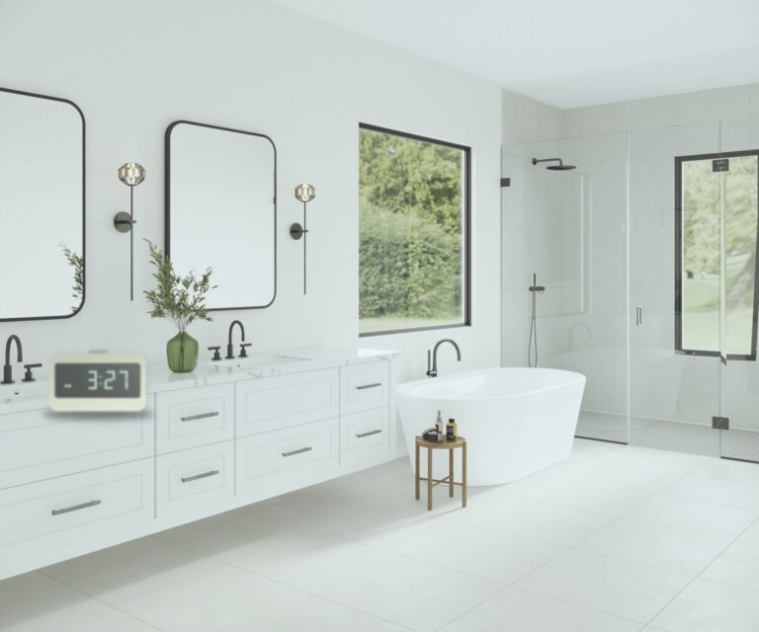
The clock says 3:27
